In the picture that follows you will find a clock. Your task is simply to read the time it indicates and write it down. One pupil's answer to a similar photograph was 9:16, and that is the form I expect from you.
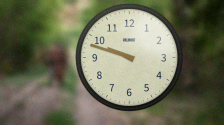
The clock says 9:48
